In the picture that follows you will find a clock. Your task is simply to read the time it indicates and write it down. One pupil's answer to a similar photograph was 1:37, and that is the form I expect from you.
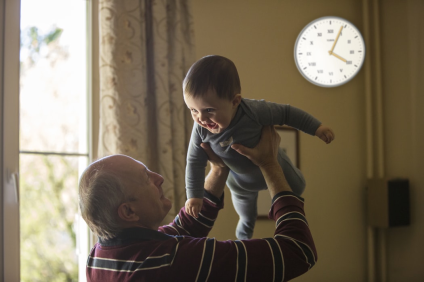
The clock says 4:04
